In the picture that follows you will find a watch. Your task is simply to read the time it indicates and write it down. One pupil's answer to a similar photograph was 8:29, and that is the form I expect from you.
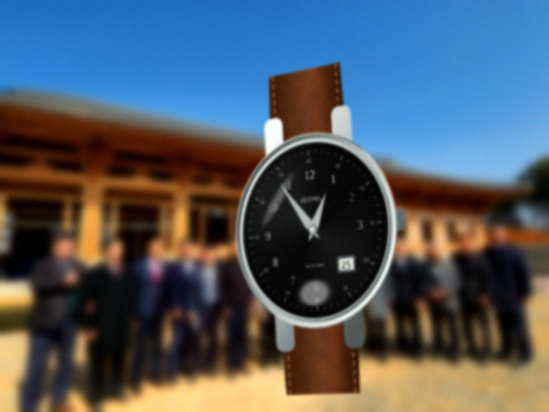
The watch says 12:54
